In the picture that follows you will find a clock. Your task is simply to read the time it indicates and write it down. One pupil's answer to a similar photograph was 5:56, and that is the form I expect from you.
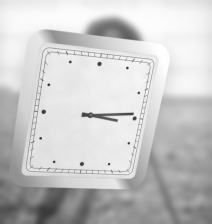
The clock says 3:14
